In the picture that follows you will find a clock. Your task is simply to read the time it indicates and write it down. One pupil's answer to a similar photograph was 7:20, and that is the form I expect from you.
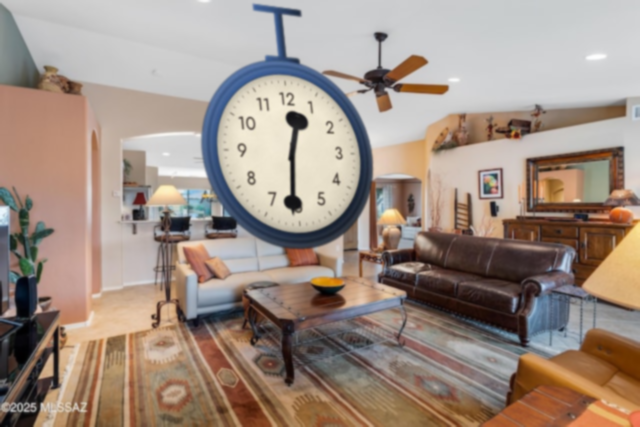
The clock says 12:31
